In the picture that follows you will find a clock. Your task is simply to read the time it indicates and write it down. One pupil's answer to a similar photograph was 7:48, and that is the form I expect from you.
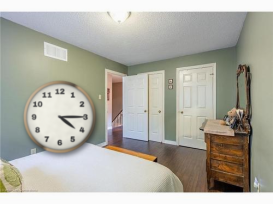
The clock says 4:15
